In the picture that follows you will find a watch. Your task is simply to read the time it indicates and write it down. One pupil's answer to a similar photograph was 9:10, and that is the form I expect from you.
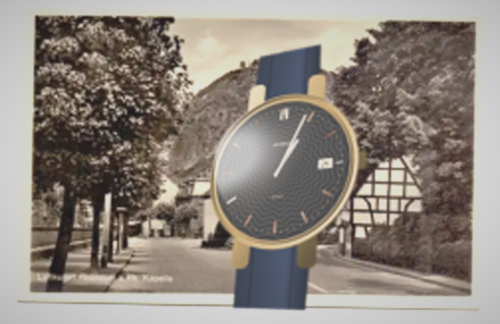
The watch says 1:04
